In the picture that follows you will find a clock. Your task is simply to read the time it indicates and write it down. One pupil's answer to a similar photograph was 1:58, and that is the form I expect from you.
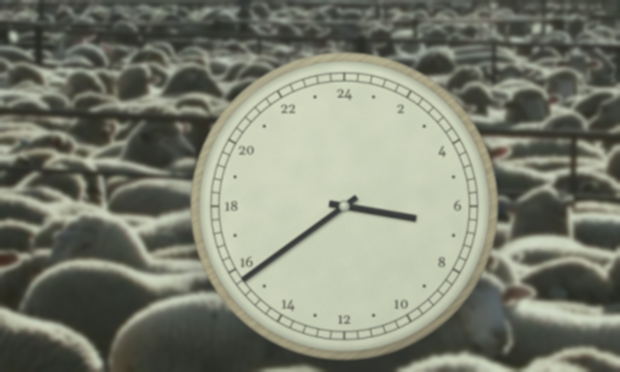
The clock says 6:39
